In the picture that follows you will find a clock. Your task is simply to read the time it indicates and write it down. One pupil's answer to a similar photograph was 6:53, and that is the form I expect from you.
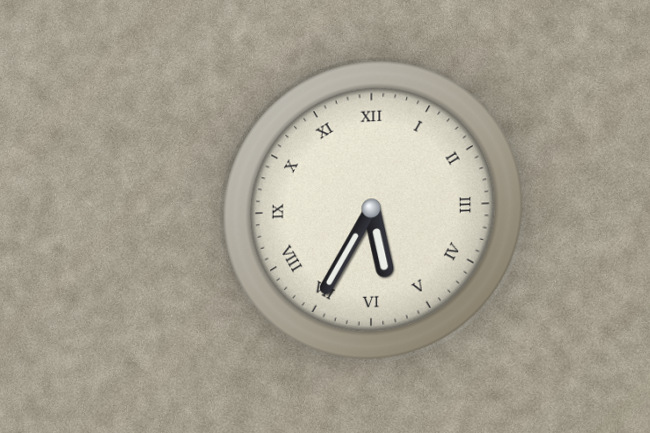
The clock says 5:35
